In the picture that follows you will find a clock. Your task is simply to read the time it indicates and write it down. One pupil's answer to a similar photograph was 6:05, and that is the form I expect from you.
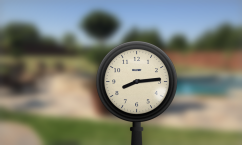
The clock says 8:14
